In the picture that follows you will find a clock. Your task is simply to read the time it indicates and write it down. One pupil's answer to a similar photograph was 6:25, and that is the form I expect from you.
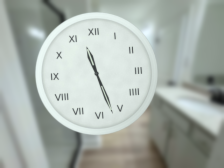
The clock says 11:27
